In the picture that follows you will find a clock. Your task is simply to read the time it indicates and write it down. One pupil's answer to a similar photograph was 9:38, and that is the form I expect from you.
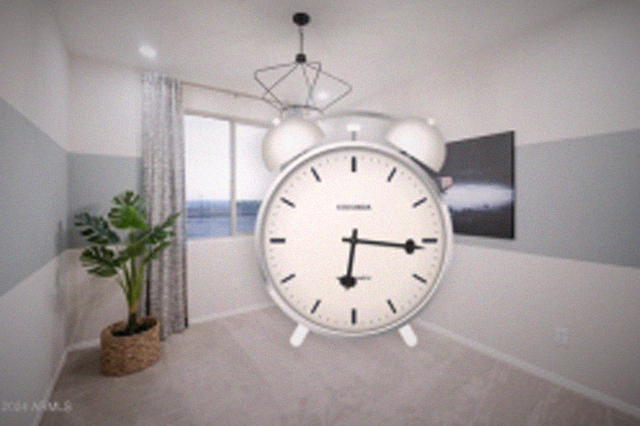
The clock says 6:16
